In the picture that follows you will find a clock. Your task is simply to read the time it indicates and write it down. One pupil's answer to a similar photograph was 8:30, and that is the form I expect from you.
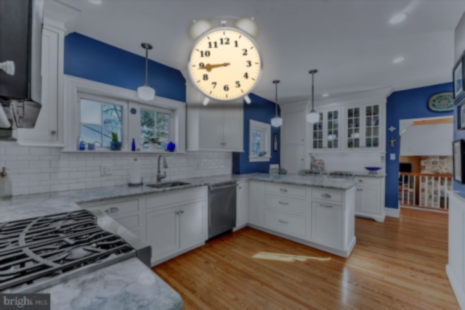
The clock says 8:44
